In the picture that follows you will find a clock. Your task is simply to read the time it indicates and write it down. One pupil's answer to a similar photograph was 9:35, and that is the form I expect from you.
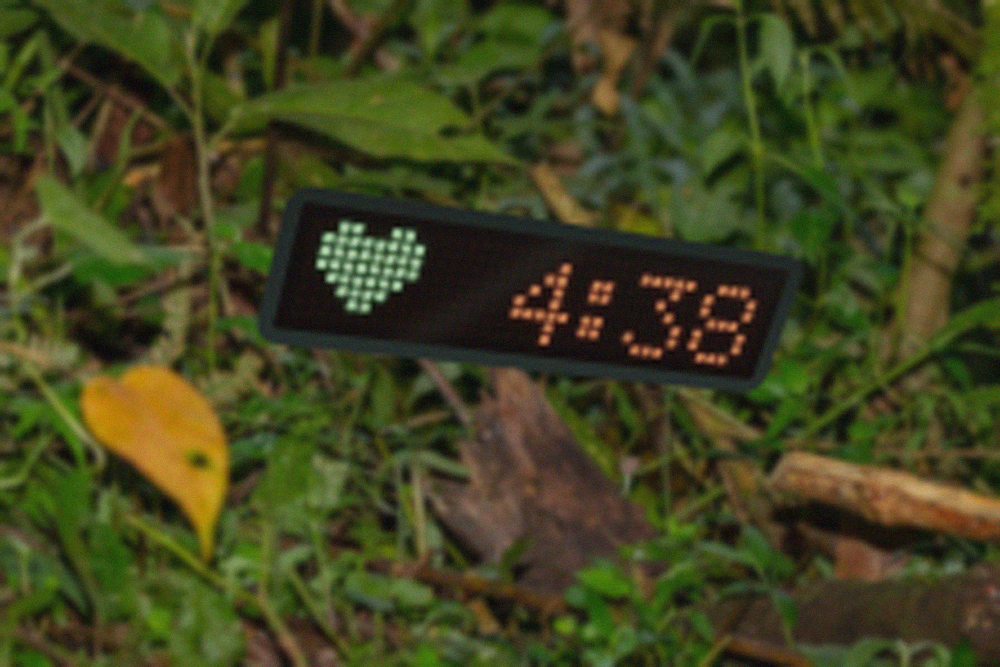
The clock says 4:38
